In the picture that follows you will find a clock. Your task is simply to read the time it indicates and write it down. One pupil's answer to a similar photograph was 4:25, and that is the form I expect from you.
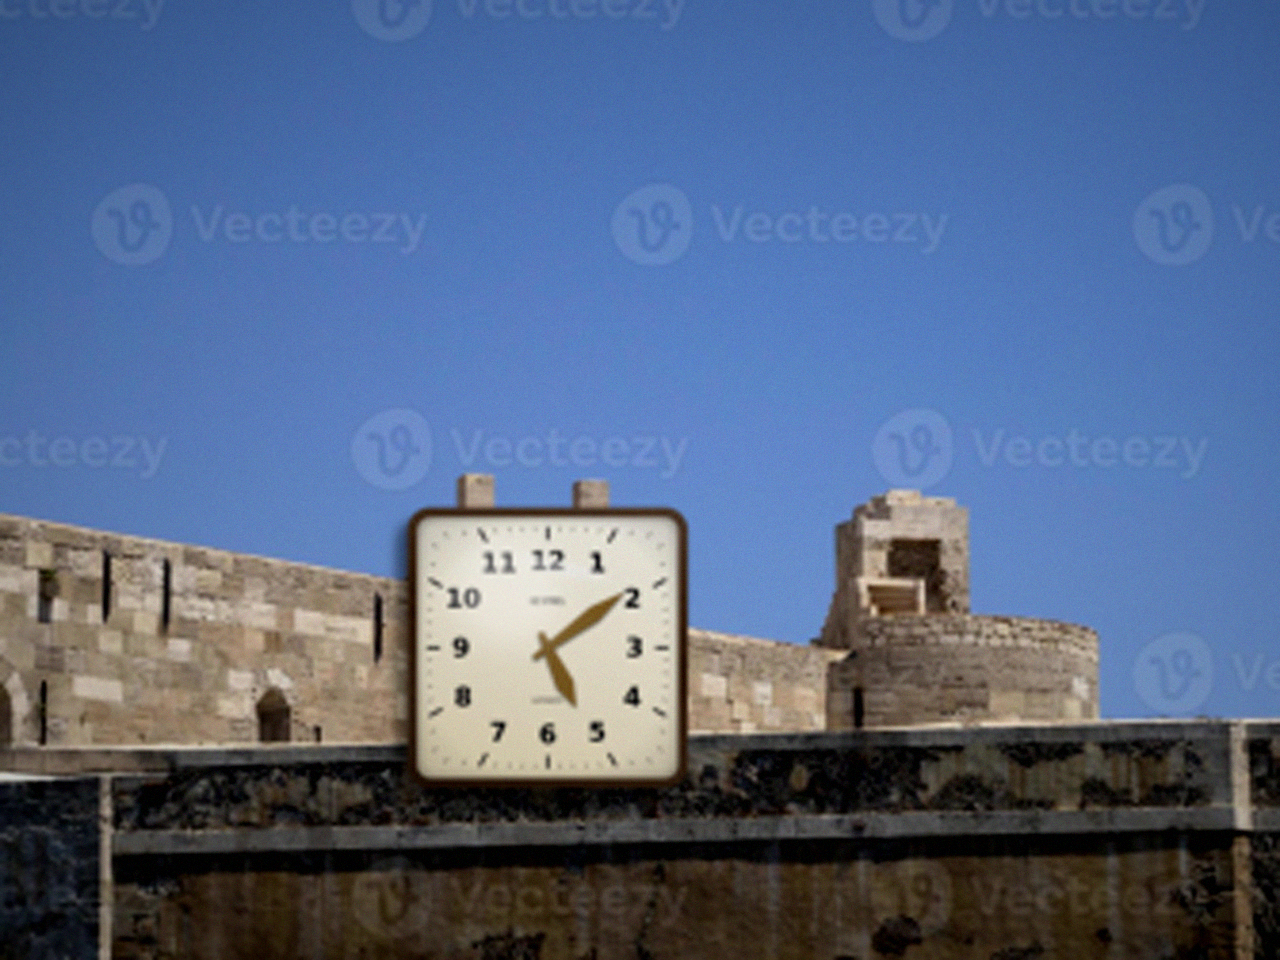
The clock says 5:09
